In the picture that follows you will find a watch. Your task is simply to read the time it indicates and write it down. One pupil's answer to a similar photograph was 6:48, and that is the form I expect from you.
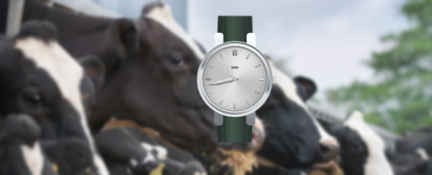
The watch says 8:43
